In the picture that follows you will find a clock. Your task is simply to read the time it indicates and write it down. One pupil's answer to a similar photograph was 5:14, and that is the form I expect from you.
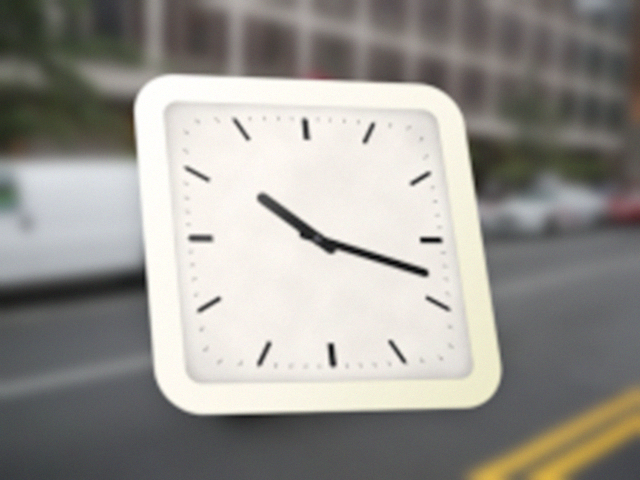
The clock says 10:18
